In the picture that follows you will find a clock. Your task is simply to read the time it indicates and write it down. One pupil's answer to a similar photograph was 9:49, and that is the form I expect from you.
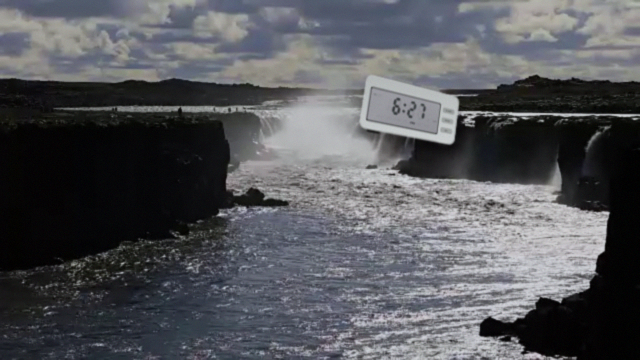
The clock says 6:27
